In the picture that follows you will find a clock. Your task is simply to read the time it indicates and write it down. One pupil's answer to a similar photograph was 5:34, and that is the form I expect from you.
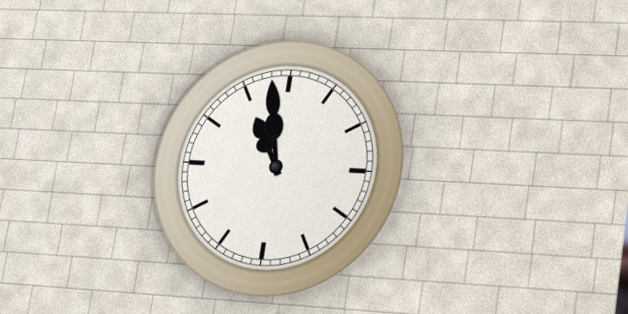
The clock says 10:58
